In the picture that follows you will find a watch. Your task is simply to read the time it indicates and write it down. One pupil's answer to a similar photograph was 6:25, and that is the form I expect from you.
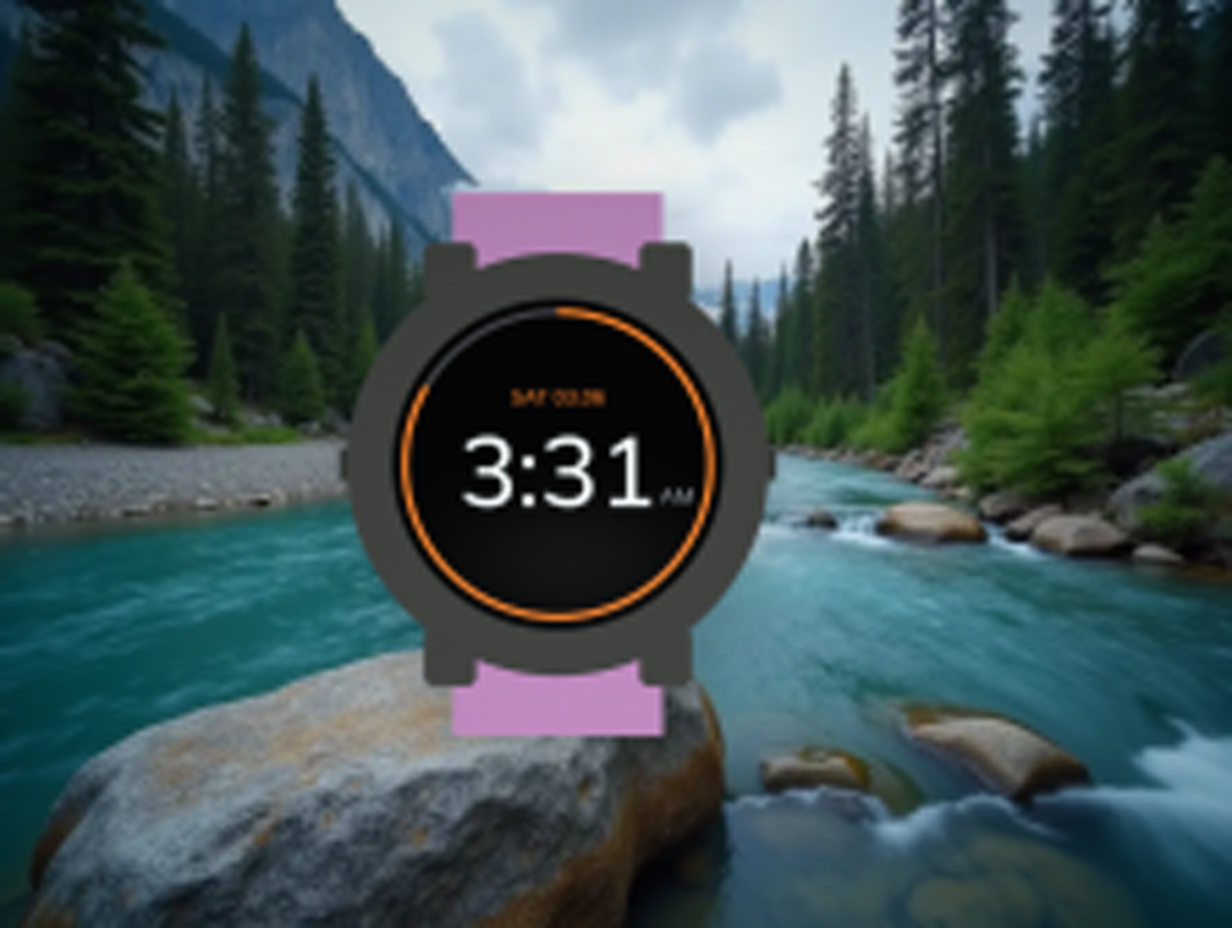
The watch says 3:31
